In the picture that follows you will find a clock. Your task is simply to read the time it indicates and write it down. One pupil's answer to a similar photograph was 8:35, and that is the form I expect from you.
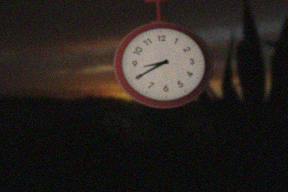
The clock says 8:40
